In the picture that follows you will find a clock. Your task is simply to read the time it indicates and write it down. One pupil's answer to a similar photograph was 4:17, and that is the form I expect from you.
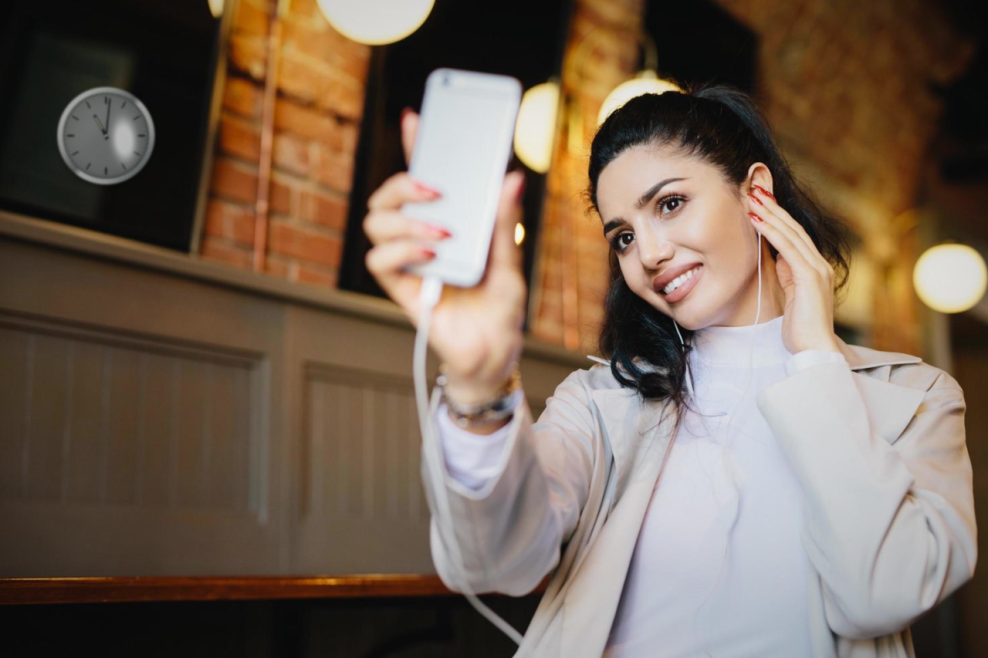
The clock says 11:01
